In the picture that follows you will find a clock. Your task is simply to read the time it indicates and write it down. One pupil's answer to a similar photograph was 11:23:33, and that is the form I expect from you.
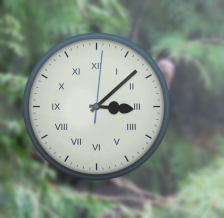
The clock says 3:08:01
